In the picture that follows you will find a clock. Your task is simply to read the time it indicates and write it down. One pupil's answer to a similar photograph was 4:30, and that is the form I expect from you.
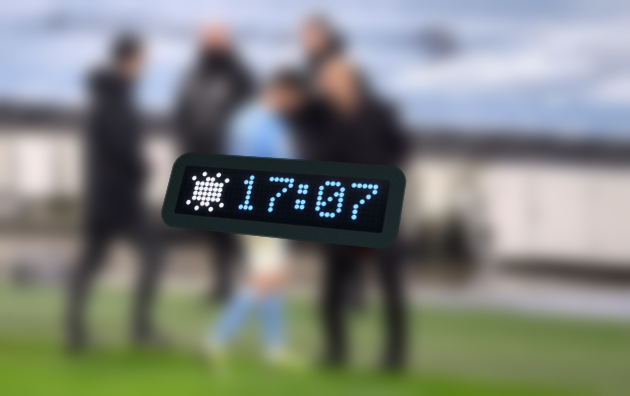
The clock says 17:07
